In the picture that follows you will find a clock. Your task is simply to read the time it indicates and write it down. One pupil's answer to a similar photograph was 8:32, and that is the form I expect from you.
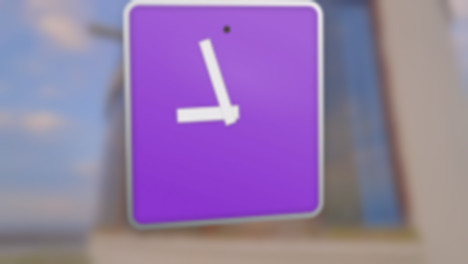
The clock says 8:57
